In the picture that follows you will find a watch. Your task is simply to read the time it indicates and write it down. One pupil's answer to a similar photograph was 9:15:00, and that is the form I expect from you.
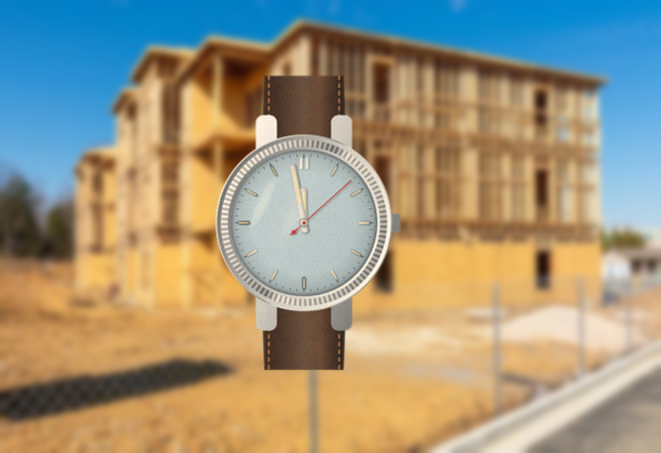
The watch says 11:58:08
